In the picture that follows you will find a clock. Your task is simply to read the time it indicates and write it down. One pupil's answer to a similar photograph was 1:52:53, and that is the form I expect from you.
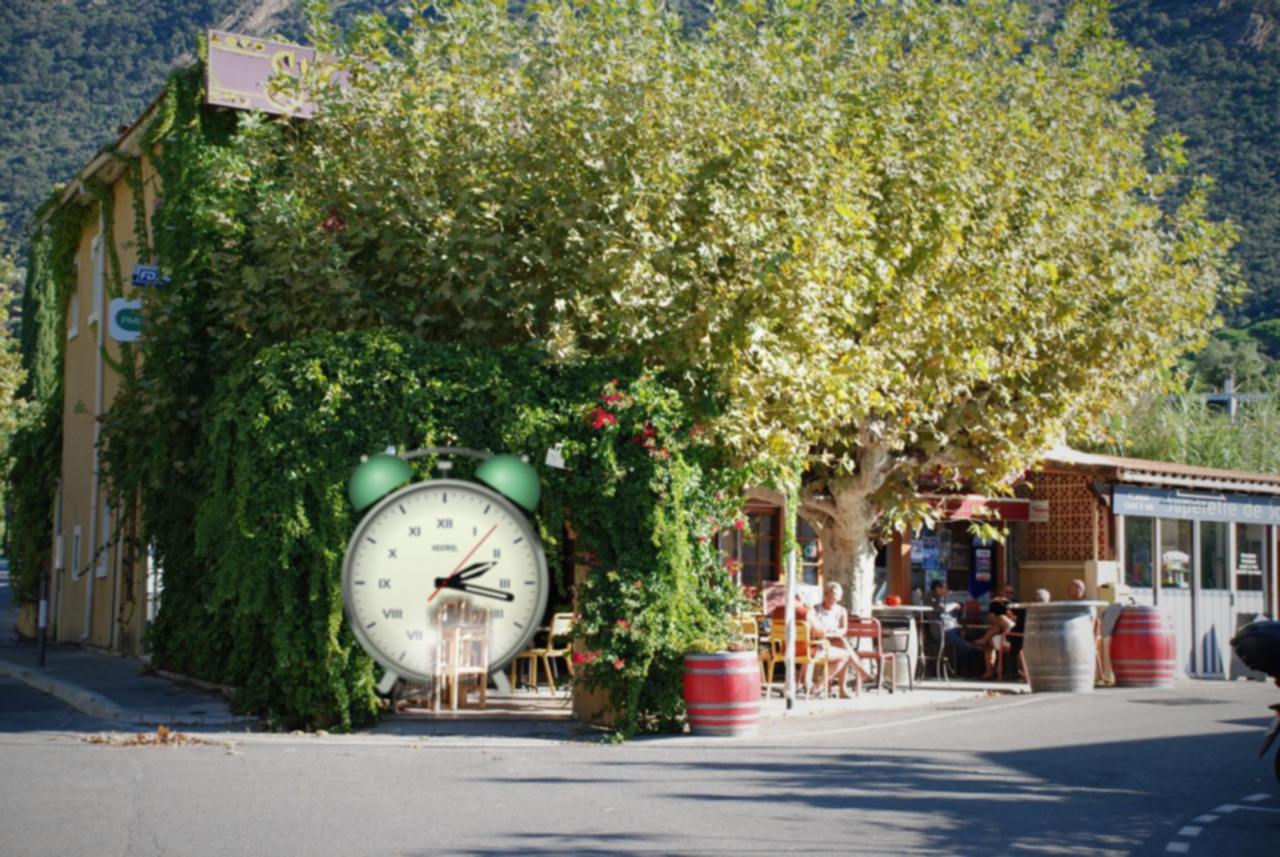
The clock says 2:17:07
